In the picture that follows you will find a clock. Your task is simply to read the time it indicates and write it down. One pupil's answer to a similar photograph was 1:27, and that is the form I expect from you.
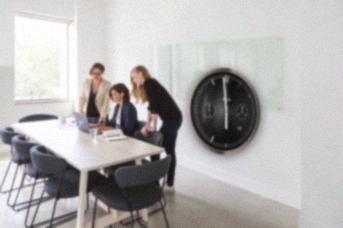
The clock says 5:59
